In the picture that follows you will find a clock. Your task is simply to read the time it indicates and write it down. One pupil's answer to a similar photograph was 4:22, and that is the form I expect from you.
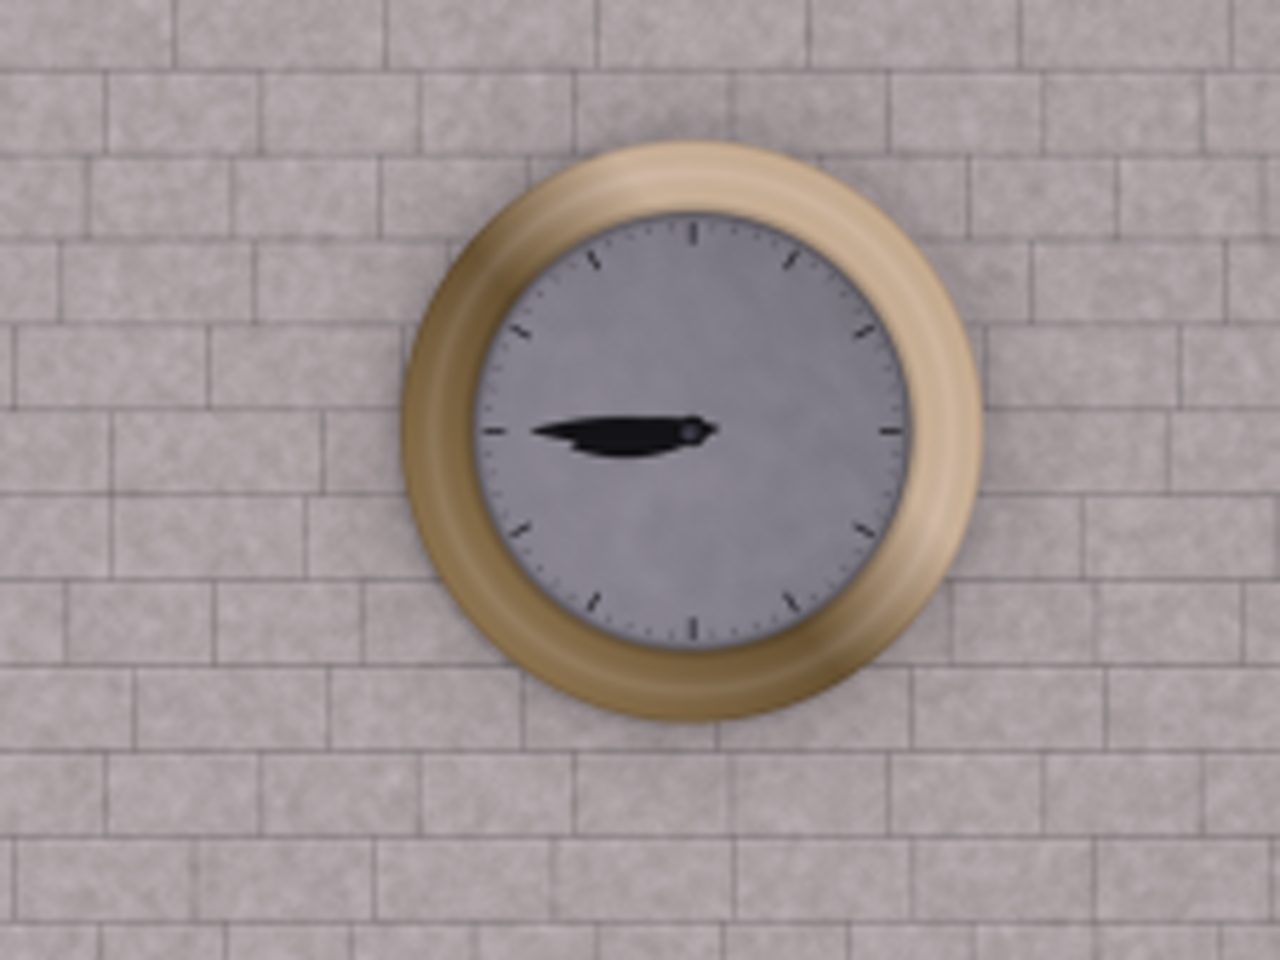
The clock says 8:45
